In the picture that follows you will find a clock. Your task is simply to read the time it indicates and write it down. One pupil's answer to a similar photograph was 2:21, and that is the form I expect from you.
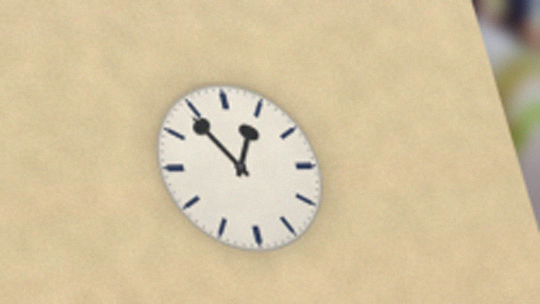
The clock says 12:54
